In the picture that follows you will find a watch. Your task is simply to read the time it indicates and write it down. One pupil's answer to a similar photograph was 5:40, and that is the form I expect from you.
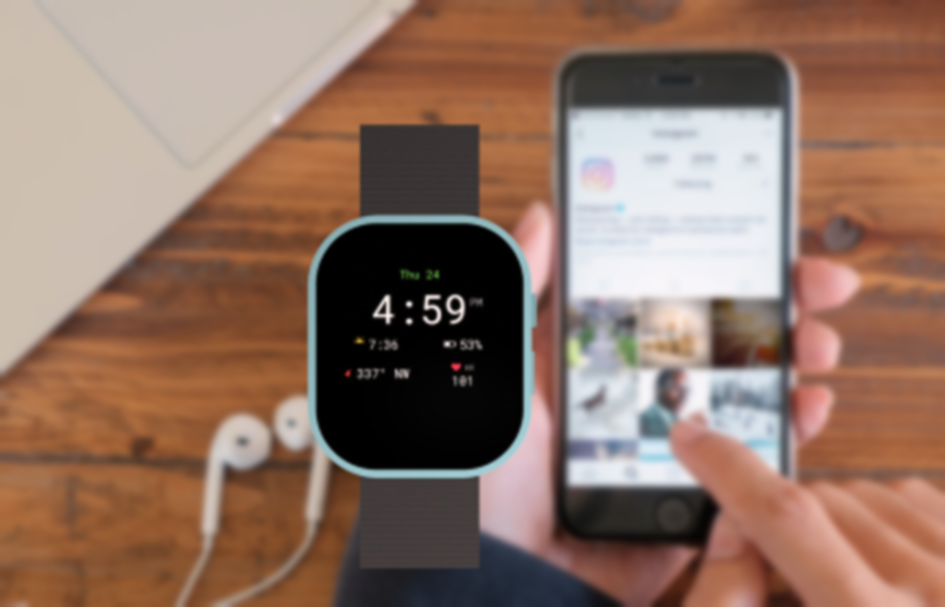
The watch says 4:59
